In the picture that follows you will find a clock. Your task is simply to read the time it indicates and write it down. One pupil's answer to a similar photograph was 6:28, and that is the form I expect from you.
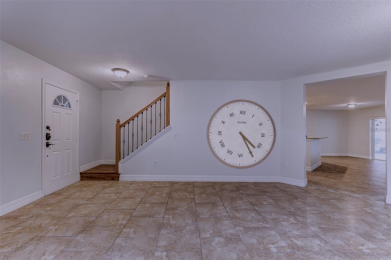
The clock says 4:25
